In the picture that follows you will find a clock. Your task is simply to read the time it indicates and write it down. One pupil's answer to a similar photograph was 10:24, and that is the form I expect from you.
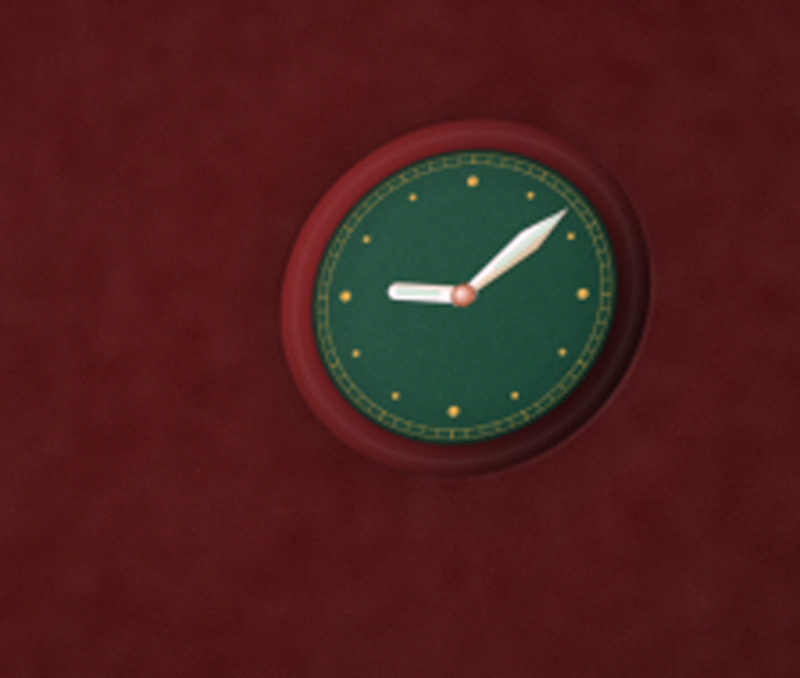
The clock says 9:08
